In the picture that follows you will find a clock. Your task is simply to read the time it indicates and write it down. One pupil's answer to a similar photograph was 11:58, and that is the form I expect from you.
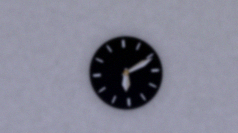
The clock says 6:11
